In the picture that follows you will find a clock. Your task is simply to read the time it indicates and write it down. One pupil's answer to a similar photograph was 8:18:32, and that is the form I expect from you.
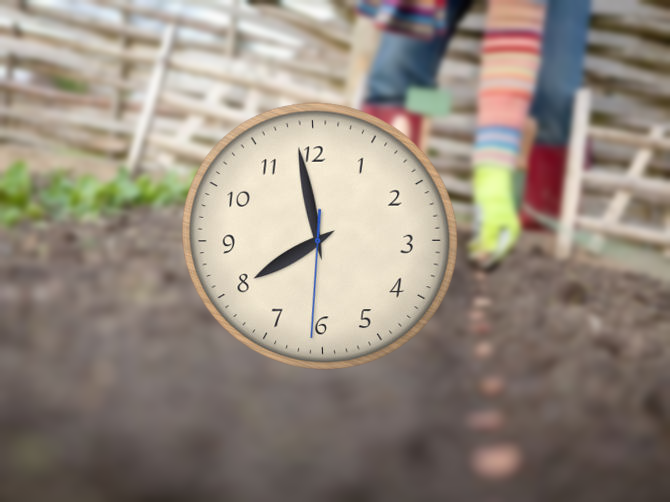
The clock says 7:58:31
